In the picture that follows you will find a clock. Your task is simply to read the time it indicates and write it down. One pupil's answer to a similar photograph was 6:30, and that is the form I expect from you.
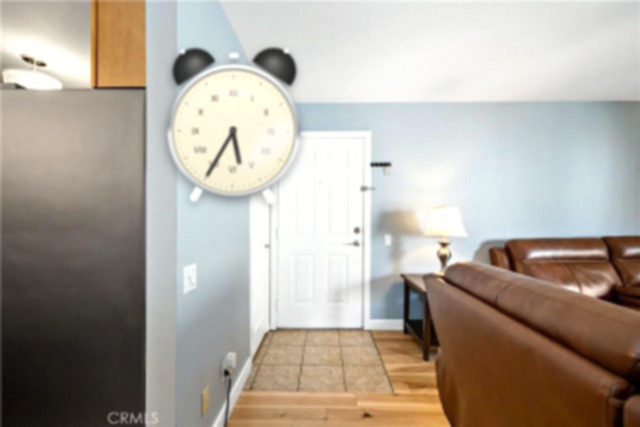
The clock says 5:35
